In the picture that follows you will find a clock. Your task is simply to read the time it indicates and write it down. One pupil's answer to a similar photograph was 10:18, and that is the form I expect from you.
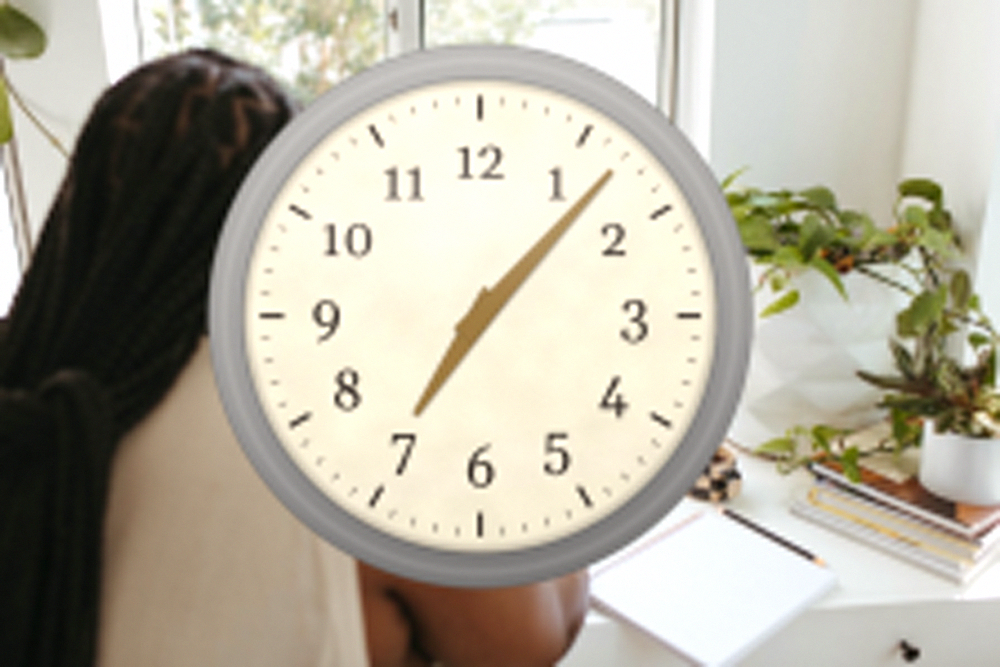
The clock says 7:07
